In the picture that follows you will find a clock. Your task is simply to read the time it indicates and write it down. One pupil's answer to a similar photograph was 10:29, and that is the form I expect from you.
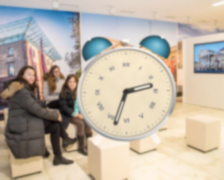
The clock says 2:33
